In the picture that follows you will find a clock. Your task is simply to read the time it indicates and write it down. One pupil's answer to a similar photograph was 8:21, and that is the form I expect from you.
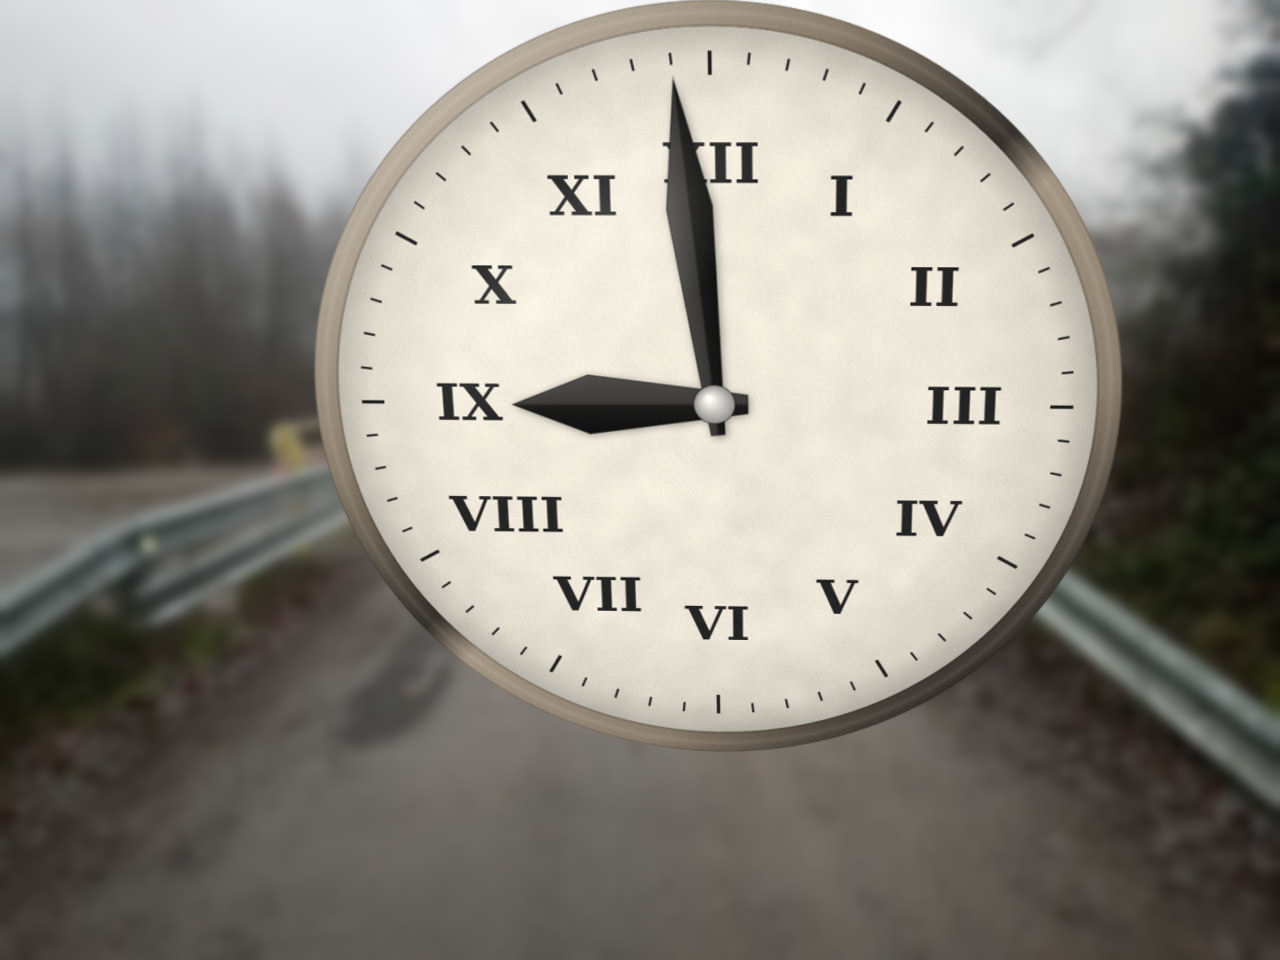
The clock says 8:59
